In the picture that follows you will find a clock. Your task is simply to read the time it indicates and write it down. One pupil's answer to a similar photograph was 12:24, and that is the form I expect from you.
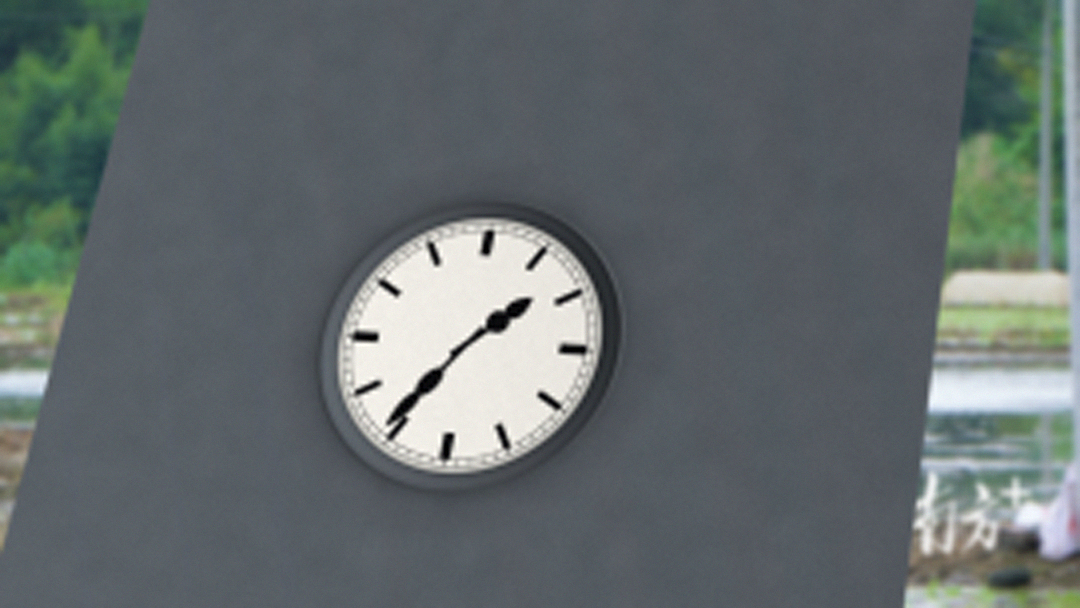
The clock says 1:36
